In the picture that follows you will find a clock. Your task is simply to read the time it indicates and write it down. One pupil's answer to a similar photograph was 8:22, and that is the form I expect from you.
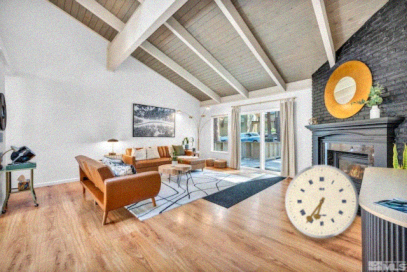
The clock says 6:36
